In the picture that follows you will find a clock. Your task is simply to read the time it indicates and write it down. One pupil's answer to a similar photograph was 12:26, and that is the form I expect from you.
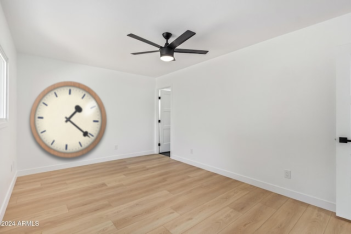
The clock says 1:21
